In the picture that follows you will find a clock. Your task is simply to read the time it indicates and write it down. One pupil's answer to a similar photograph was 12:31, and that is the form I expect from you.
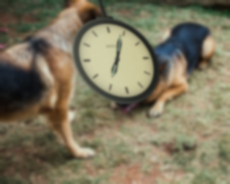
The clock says 7:04
